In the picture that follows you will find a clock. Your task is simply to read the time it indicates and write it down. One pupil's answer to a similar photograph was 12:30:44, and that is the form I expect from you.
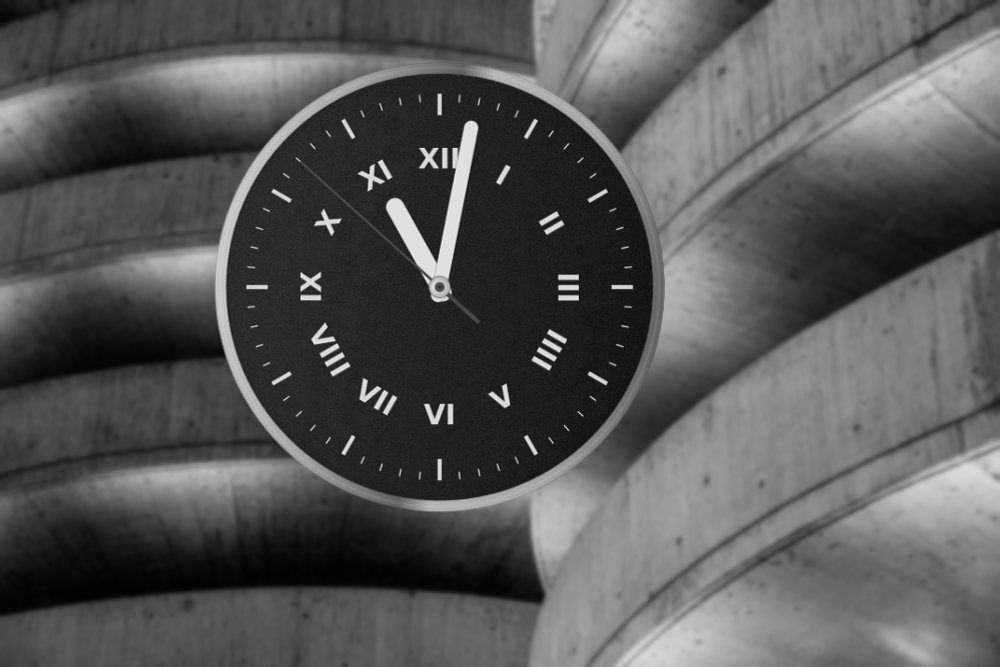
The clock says 11:01:52
